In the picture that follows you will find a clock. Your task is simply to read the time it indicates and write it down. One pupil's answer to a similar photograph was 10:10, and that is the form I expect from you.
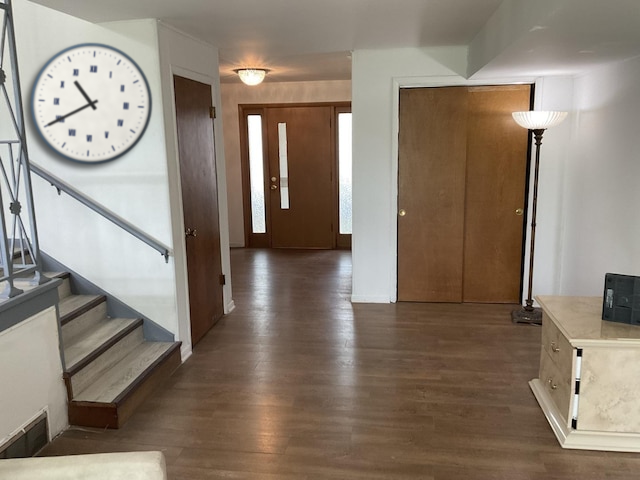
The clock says 10:40
